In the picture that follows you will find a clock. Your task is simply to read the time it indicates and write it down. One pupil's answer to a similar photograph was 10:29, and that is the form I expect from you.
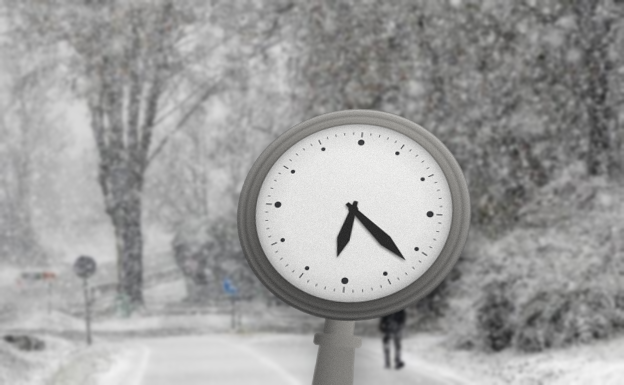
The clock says 6:22
